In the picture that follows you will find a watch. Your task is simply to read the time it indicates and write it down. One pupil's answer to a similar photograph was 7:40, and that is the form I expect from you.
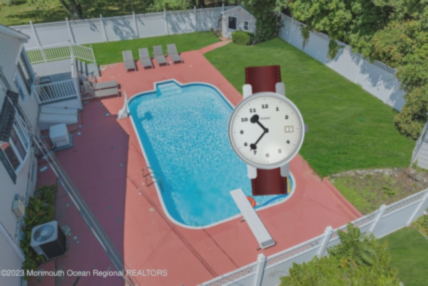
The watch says 10:37
